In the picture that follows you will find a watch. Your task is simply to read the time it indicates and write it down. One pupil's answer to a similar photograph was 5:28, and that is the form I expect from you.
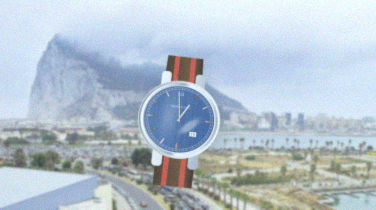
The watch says 12:59
